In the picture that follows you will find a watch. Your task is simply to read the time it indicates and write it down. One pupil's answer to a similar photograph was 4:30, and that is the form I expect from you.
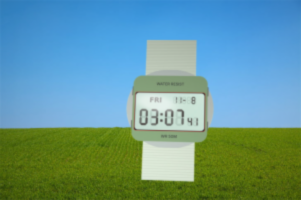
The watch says 3:07
